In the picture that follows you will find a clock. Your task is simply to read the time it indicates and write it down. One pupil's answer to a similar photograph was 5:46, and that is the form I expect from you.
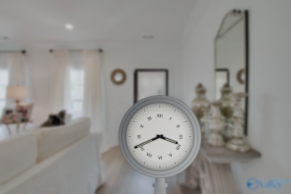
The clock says 3:41
